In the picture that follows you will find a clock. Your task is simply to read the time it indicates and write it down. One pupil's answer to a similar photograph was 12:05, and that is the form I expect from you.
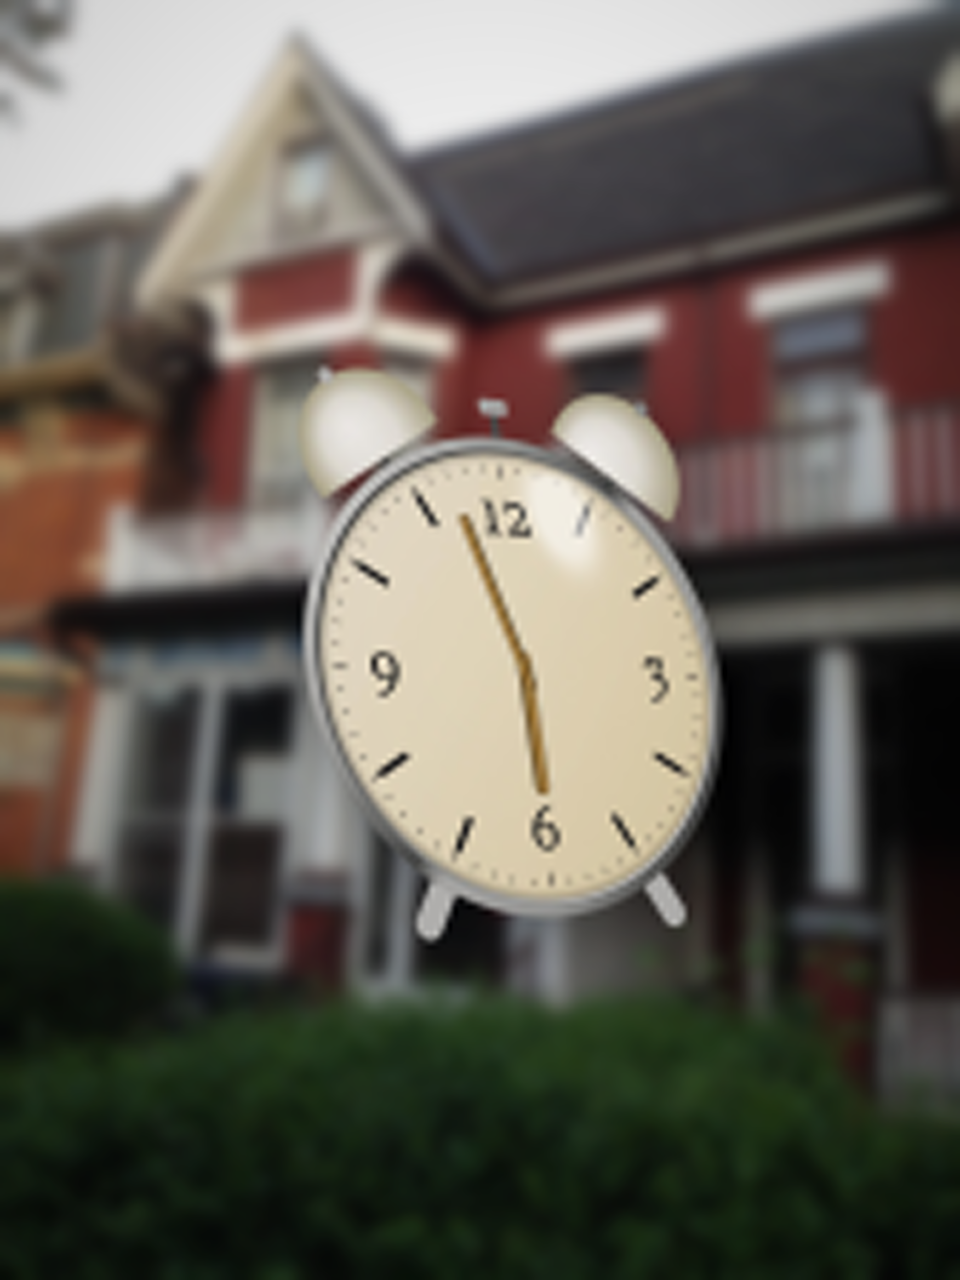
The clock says 5:57
